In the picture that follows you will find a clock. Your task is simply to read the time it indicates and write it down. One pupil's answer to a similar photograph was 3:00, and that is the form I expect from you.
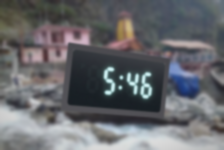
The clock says 5:46
